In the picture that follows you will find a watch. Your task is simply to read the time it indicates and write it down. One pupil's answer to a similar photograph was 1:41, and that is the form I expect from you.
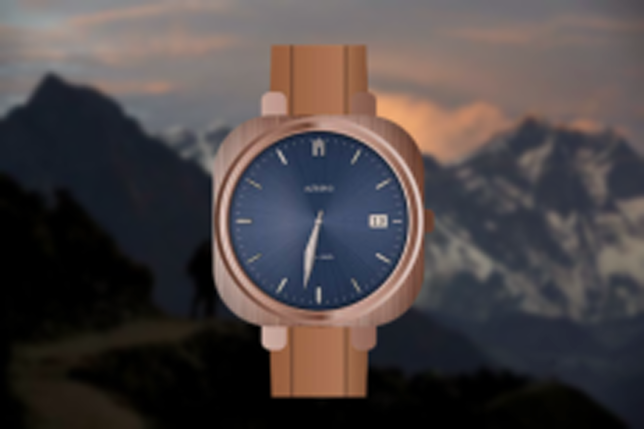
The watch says 6:32
